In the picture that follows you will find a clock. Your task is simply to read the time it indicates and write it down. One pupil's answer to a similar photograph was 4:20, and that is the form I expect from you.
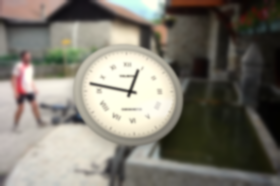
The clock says 12:47
